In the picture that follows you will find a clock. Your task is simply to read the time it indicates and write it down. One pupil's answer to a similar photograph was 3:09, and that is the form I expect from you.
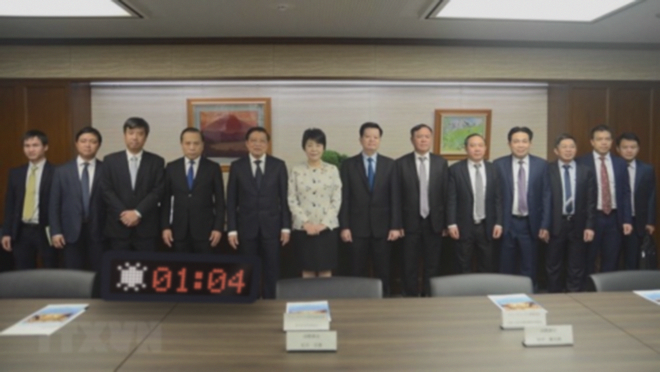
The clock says 1:04
